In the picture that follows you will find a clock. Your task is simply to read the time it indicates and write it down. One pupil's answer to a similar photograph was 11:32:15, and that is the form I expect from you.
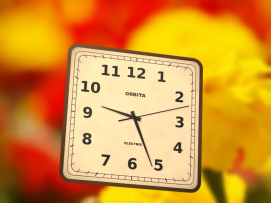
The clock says 9:26:12
